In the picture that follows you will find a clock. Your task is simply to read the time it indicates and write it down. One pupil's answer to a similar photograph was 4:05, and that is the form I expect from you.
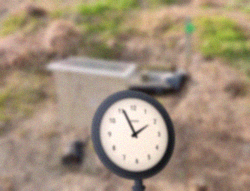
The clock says 1:56
